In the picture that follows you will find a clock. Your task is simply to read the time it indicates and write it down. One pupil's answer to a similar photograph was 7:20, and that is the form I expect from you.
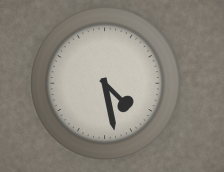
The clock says 4:28
